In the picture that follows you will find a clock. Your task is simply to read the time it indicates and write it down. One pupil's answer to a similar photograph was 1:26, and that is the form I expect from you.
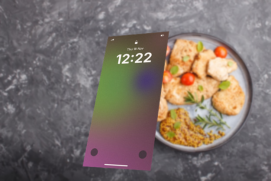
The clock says 12:22
